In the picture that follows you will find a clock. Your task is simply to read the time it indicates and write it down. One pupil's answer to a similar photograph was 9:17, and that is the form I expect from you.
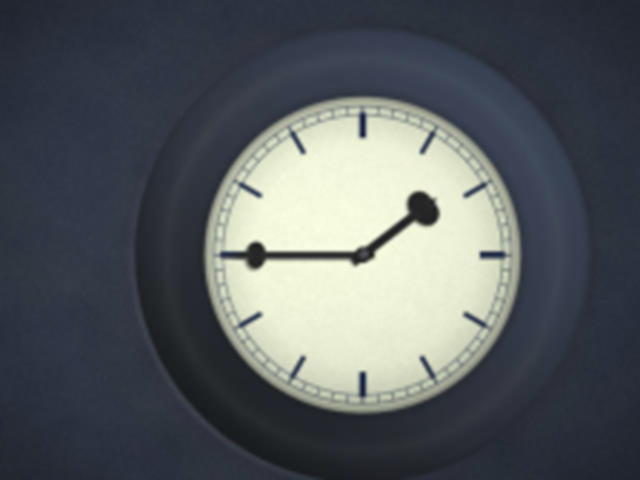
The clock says 1:45
